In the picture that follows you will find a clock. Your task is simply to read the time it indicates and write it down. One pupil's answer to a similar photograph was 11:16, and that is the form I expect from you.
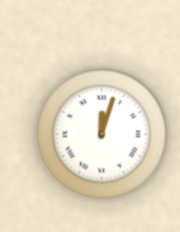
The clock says 12:03
